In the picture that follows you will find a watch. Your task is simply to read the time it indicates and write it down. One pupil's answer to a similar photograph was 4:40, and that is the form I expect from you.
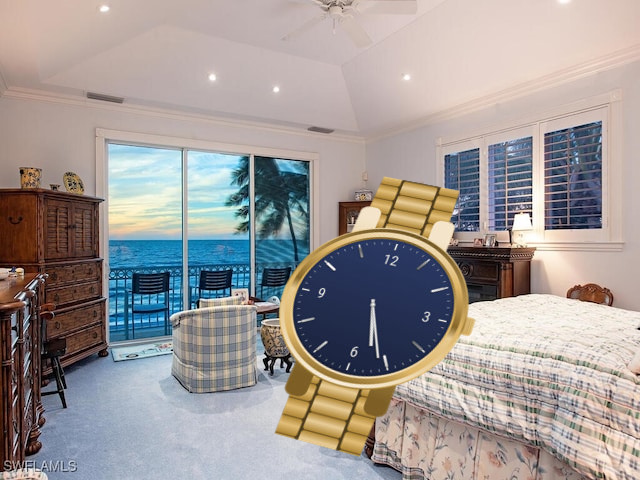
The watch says 5:26
